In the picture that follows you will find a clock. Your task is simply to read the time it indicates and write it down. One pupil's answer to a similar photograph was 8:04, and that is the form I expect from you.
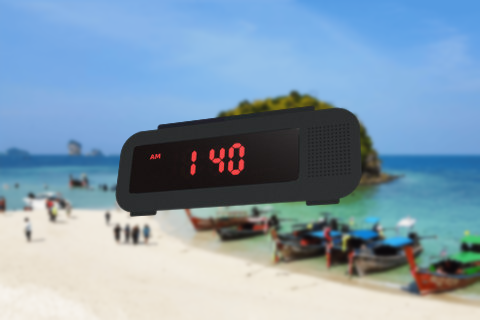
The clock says 1:40
